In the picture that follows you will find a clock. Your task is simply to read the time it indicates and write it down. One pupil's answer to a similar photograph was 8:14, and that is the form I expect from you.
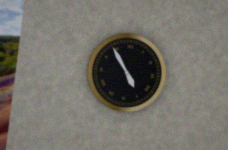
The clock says 4:54
